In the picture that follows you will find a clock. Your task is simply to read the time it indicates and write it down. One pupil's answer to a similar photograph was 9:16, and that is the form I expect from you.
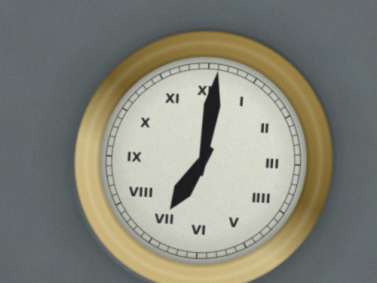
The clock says 7:01
